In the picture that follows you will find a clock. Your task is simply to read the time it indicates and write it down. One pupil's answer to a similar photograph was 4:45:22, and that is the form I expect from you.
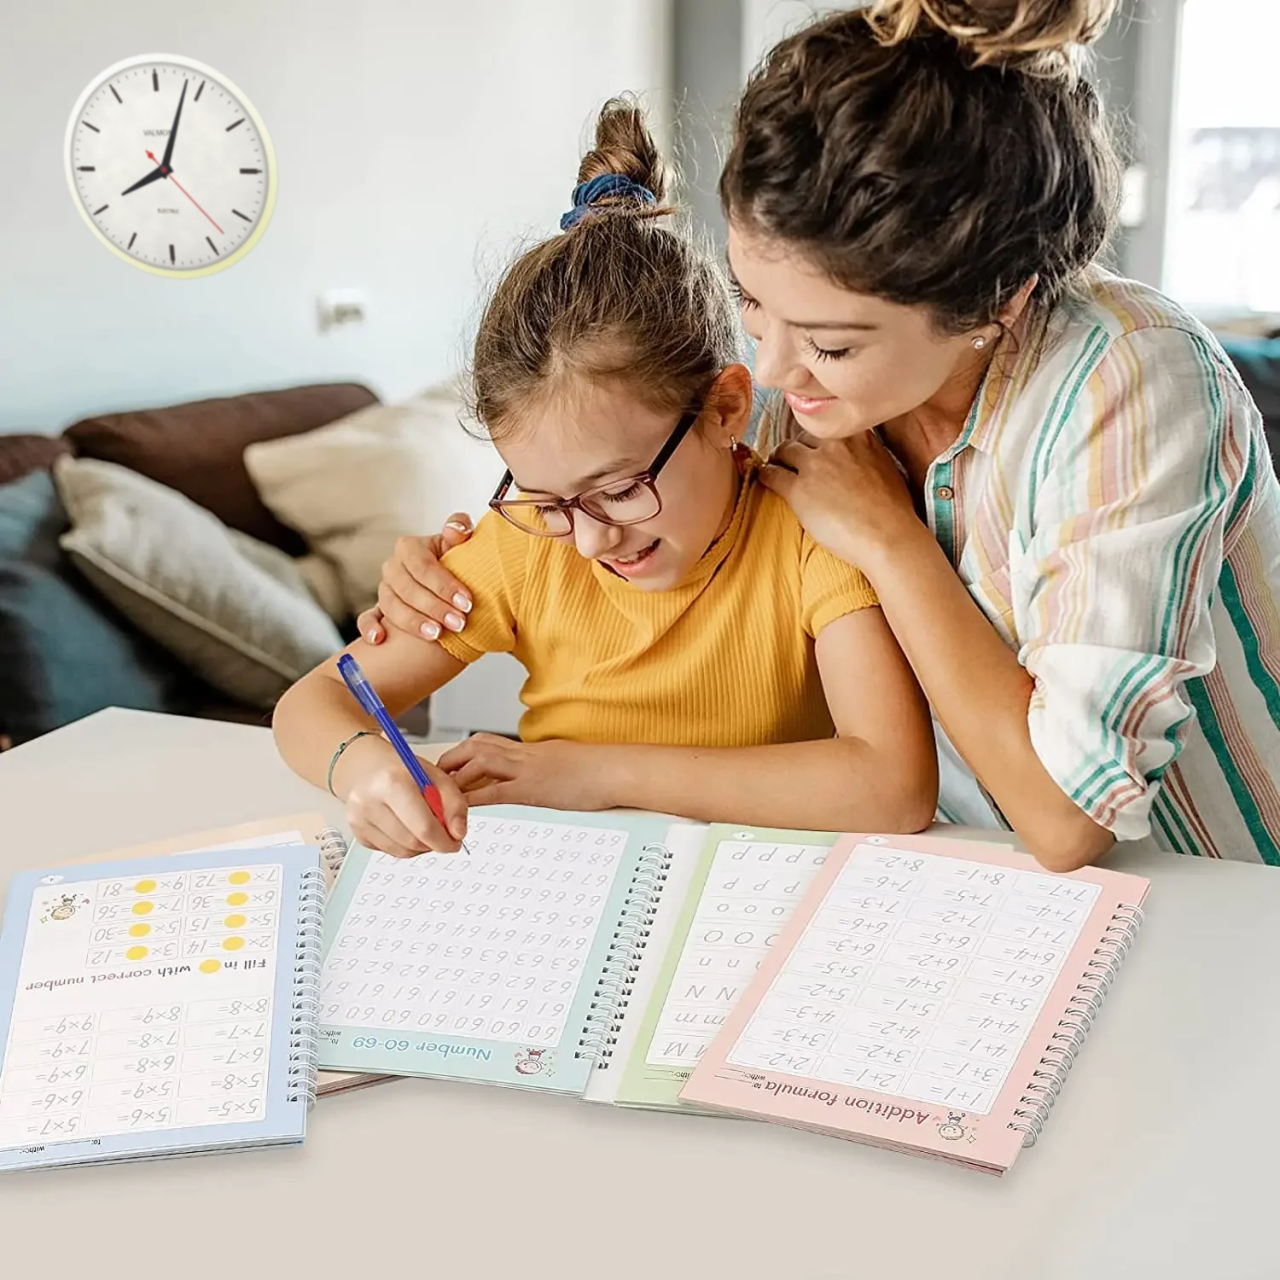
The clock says 8:03:23
